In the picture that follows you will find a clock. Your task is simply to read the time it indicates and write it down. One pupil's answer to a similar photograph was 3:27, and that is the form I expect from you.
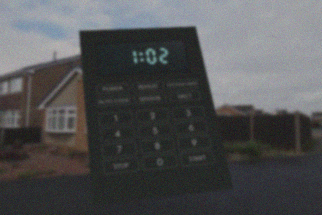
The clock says 1:02
